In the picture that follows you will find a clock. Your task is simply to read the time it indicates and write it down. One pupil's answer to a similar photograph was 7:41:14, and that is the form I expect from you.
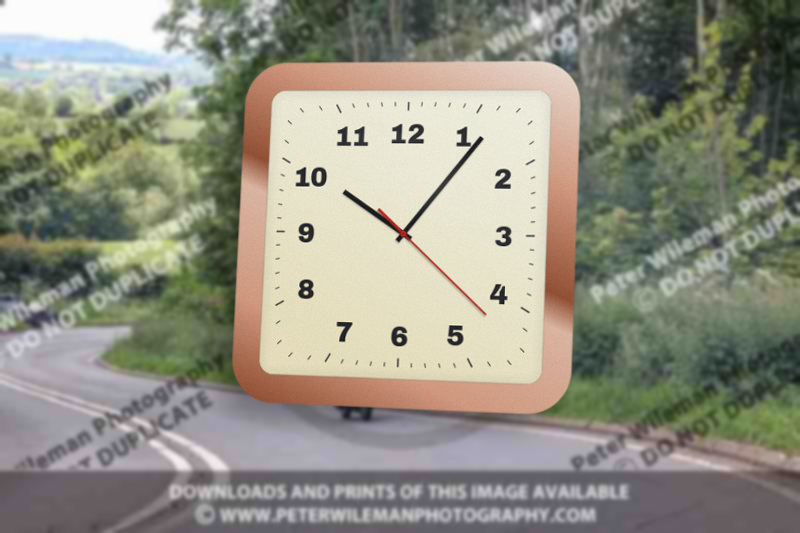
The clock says 10:06:22
